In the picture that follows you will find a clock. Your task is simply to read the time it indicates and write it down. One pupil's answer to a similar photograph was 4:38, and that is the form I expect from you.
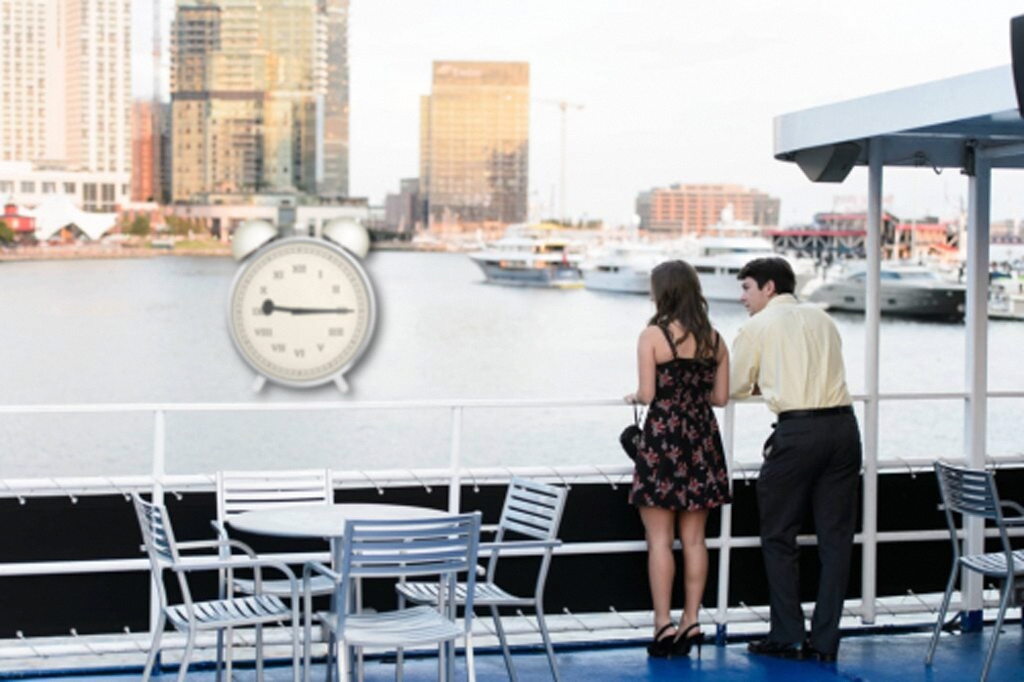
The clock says 9:15
